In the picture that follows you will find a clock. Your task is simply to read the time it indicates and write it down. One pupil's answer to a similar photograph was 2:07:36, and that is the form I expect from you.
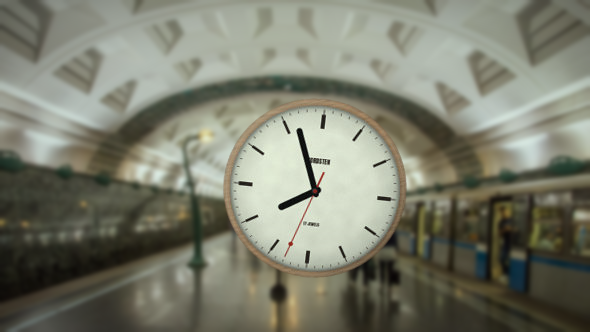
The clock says 7:56:33
